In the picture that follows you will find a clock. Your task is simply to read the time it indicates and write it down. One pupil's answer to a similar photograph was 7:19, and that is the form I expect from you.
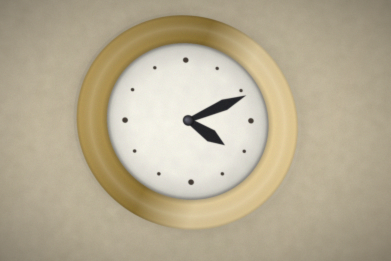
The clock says 4:11
